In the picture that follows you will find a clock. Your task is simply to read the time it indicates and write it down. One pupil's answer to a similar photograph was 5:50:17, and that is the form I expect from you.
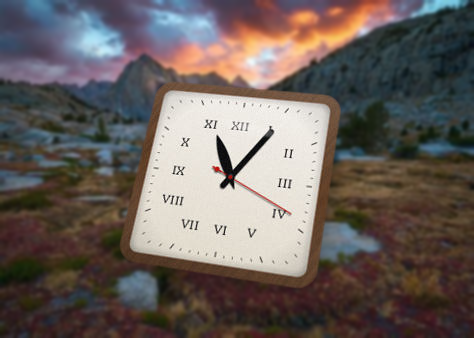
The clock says 11:05:19
